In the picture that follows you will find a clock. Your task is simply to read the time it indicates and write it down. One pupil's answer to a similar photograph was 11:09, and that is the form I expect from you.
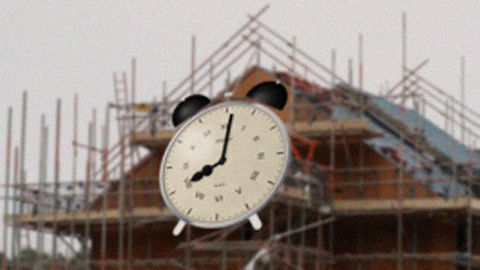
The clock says 8:01
